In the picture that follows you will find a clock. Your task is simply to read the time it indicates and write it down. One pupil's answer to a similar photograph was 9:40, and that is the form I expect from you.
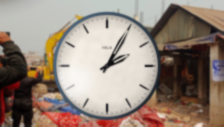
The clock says 2:05
